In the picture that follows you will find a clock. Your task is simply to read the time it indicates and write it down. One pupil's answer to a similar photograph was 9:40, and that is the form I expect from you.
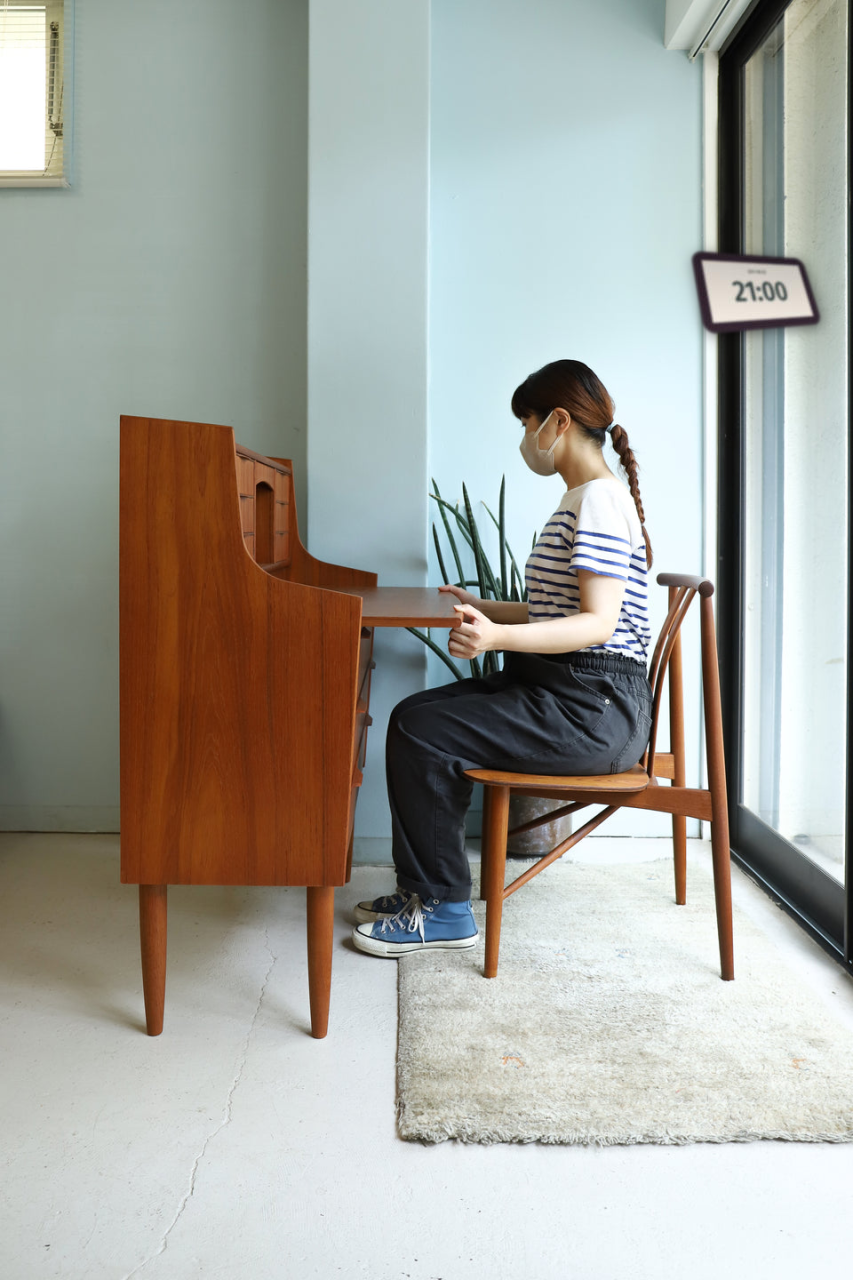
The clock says 21:00
